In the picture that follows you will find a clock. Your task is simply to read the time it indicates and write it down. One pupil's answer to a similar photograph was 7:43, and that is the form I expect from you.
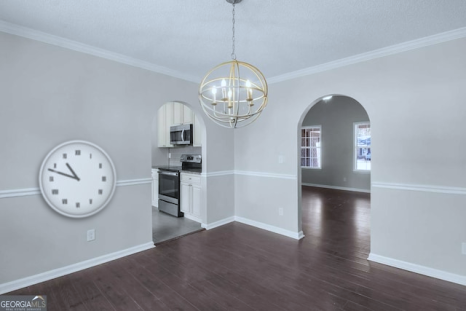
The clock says 10:48
